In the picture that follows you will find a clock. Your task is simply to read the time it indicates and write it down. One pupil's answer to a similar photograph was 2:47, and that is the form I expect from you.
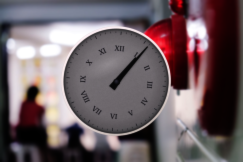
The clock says 1:06
